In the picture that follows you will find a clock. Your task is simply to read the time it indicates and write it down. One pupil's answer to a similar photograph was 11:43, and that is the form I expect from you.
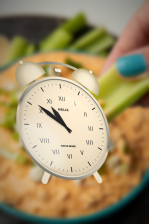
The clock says 10:51
